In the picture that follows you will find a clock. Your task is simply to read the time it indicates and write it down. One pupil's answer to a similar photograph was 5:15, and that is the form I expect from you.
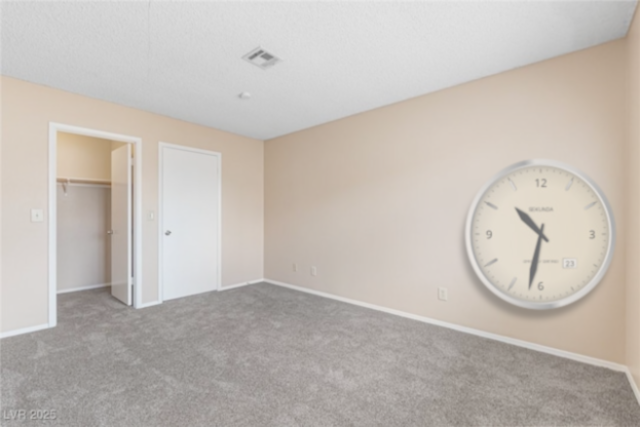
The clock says 10:32
